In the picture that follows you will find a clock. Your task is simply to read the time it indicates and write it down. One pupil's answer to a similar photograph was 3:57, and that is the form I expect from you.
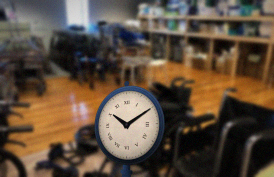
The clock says 10:10
